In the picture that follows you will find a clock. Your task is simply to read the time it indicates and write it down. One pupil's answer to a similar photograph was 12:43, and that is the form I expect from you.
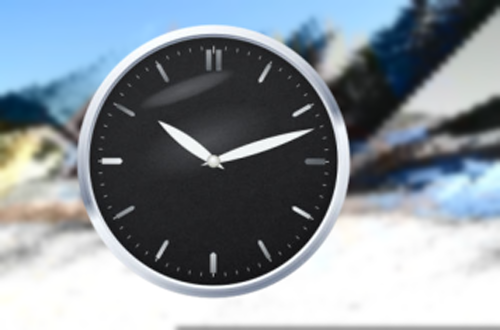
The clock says 10:12
